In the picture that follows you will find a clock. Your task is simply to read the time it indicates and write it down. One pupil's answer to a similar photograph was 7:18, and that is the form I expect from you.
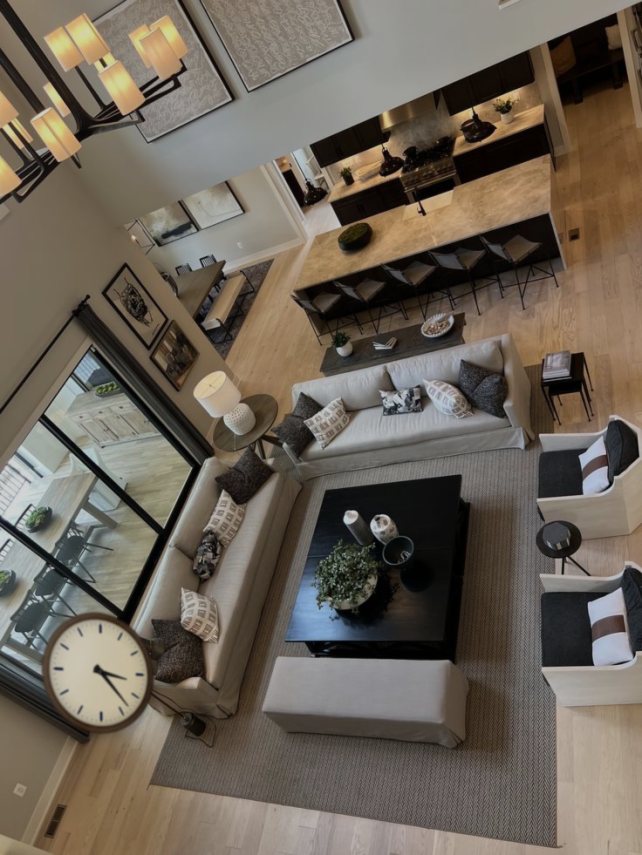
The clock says 3:23
